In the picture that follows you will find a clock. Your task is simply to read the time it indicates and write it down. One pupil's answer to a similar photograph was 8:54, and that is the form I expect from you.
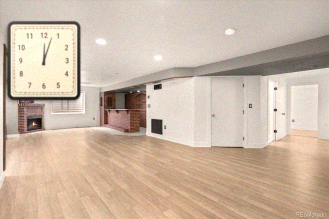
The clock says 12:03
